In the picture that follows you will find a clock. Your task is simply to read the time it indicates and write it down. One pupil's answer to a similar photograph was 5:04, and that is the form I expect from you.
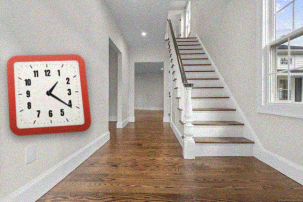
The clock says 1:21
